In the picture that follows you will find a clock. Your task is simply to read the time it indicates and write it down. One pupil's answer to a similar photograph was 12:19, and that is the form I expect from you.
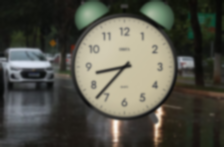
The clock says 8:37
